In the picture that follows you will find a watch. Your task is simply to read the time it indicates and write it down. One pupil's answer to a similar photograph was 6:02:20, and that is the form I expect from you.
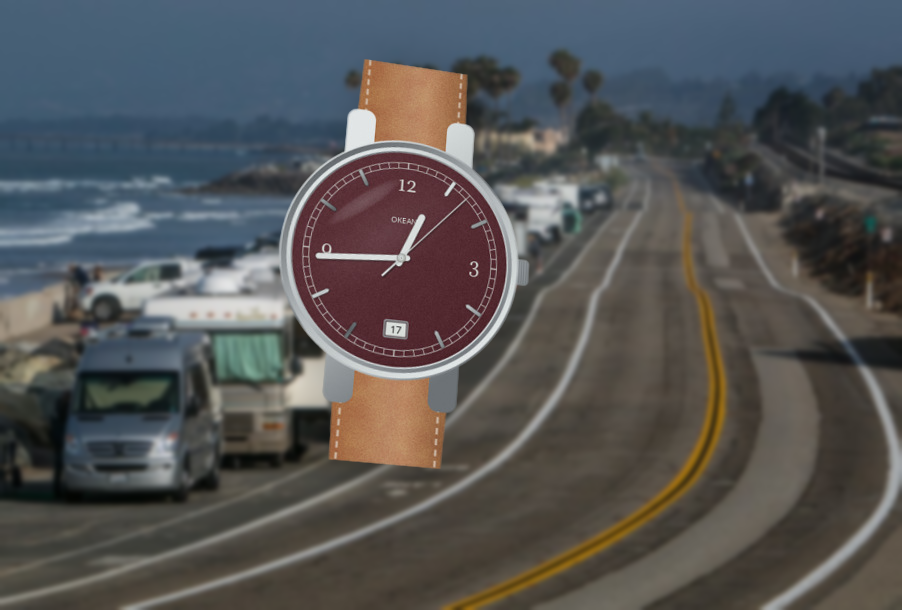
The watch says 12:44:07
